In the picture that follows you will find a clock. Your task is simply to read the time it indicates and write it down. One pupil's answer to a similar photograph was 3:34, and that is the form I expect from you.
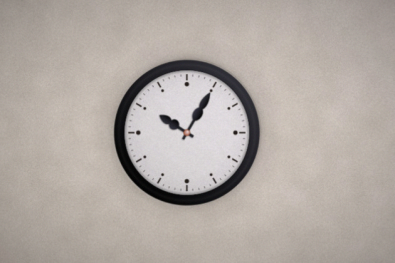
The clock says 10:05
